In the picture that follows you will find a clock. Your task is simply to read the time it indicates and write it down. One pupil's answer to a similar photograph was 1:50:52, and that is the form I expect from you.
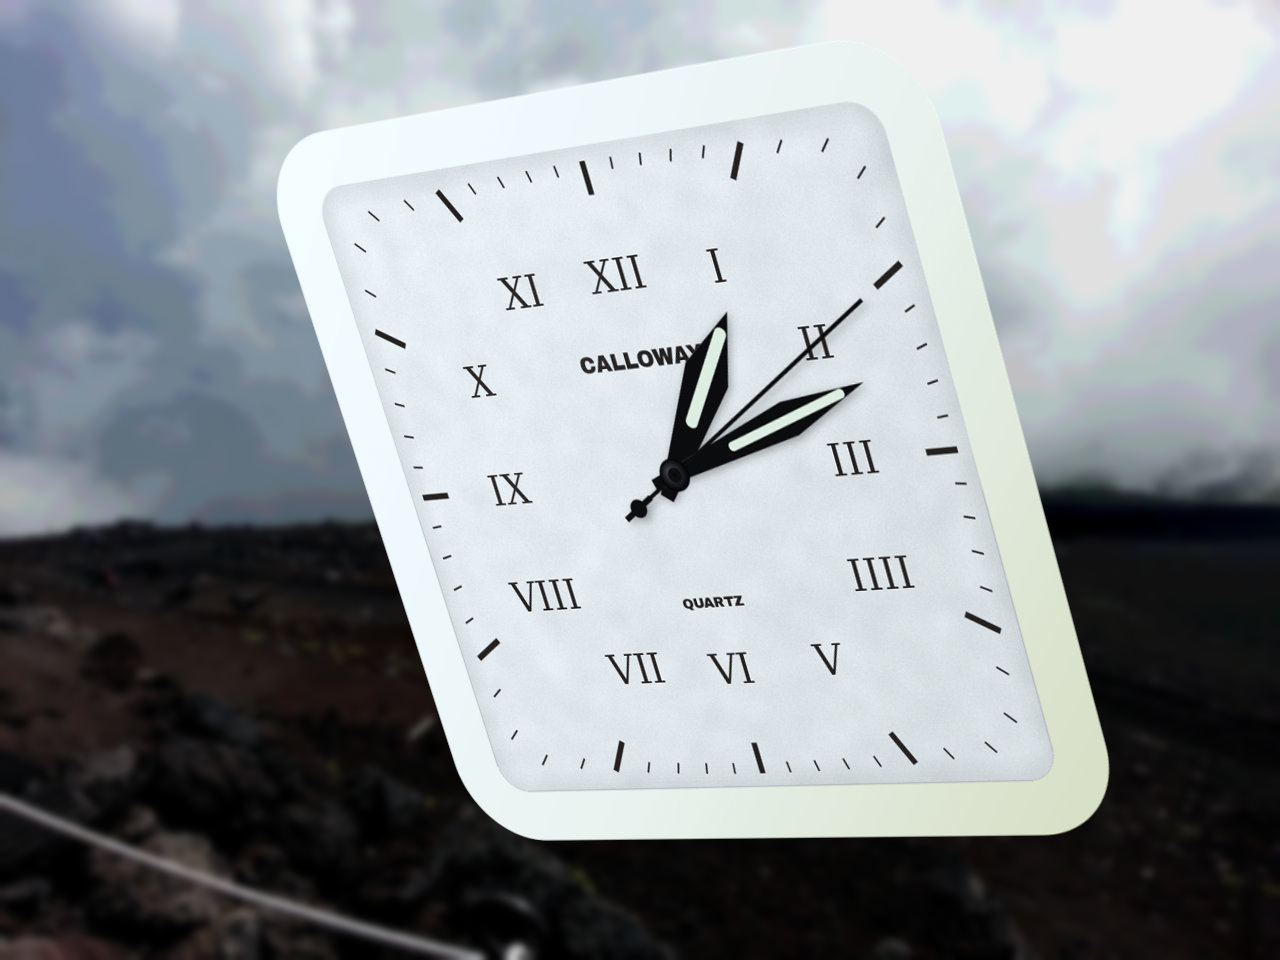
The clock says 1:12:10
